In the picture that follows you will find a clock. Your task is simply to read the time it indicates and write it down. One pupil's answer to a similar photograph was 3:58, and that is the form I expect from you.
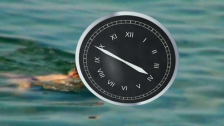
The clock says 3:49
